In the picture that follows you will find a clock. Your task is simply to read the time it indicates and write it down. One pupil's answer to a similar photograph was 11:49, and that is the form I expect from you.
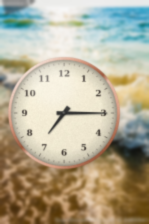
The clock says 7:15
